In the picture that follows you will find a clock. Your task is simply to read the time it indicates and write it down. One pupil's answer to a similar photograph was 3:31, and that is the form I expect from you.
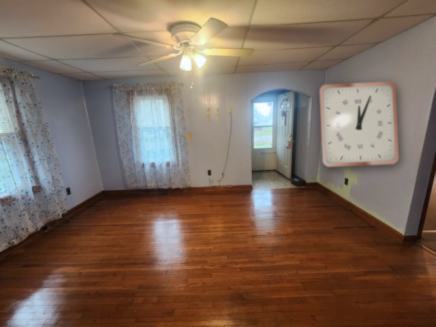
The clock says 12:04
